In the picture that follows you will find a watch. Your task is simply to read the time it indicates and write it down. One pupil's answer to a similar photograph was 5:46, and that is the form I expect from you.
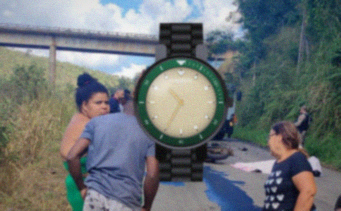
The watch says 10:35
